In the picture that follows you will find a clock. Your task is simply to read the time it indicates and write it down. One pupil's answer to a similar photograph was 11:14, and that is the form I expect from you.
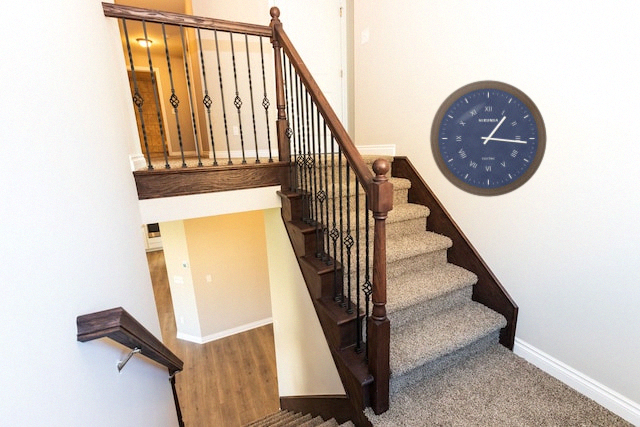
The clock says 1:16
